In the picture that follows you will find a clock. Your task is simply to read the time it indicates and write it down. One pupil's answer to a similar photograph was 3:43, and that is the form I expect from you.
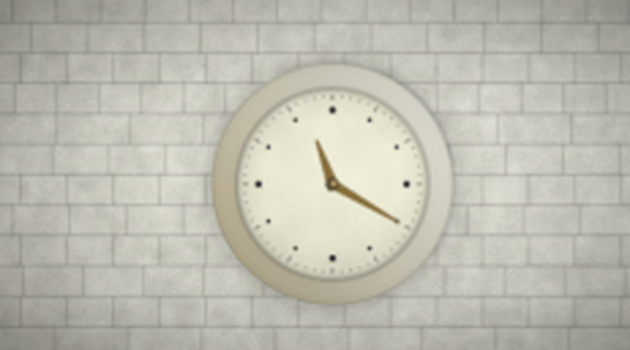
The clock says 11:20
